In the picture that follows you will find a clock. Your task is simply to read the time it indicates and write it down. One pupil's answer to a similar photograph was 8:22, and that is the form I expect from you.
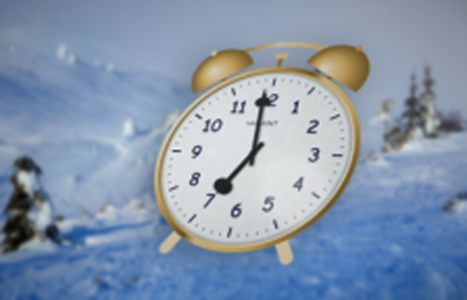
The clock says 6:59
